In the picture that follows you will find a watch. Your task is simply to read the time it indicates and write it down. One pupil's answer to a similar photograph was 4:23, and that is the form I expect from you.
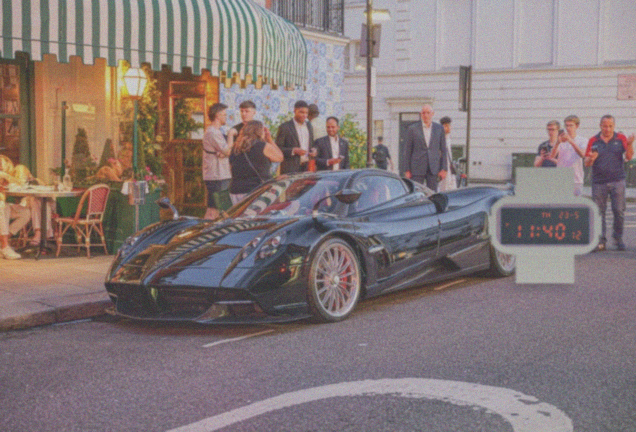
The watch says 11:40
